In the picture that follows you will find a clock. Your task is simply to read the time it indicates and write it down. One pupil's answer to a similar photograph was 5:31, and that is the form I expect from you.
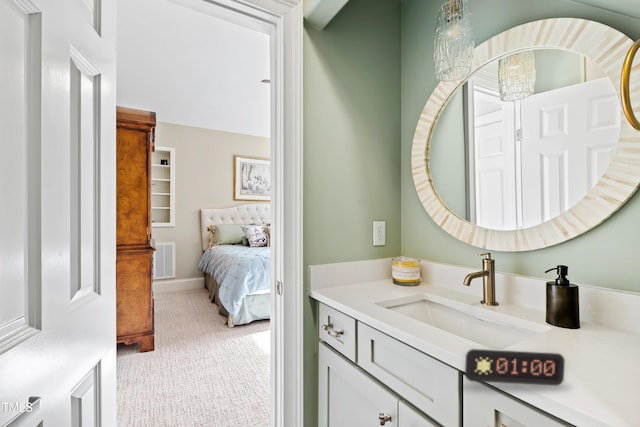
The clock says 1:00
